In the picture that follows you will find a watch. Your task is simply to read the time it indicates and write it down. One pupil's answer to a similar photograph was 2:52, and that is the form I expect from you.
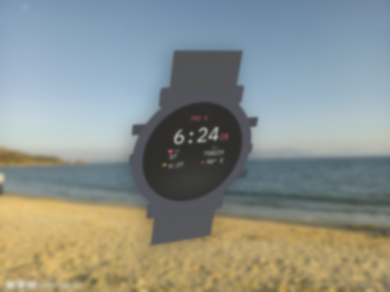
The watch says 6:24
